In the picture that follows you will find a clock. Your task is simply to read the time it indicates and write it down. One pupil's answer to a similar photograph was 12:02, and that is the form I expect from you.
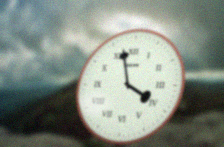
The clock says 3:57
